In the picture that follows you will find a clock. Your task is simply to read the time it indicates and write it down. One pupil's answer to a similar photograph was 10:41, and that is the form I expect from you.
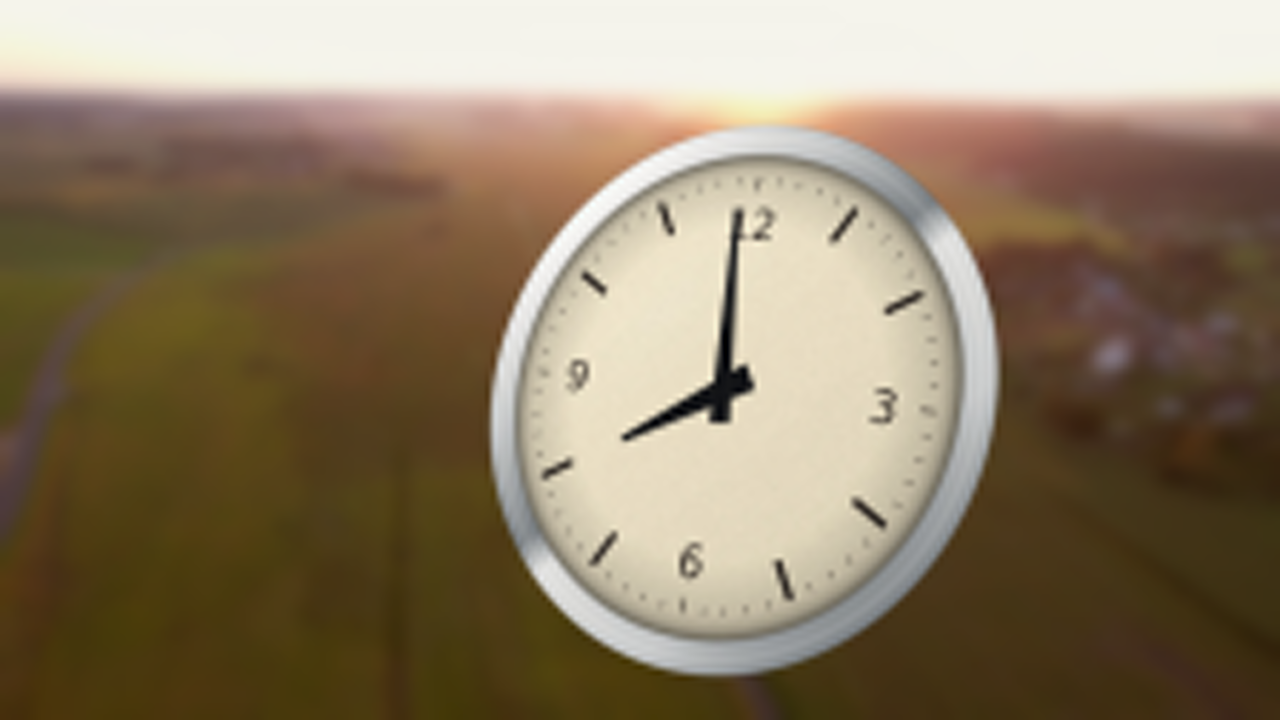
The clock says 7:59
